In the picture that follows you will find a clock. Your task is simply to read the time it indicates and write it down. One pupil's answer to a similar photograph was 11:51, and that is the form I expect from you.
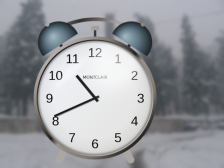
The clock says 10:41
